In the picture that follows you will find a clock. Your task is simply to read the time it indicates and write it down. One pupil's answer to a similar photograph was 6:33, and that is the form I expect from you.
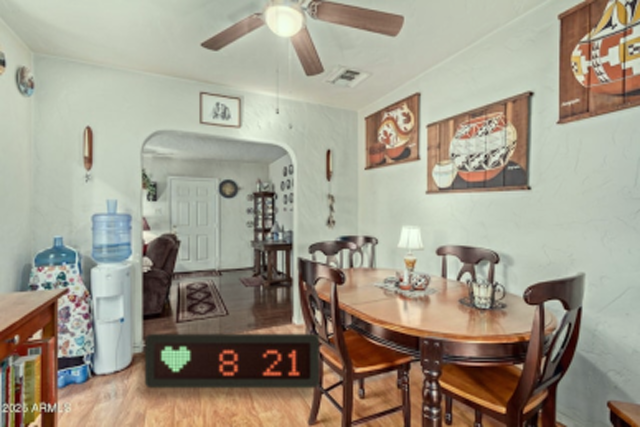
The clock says 8:21
